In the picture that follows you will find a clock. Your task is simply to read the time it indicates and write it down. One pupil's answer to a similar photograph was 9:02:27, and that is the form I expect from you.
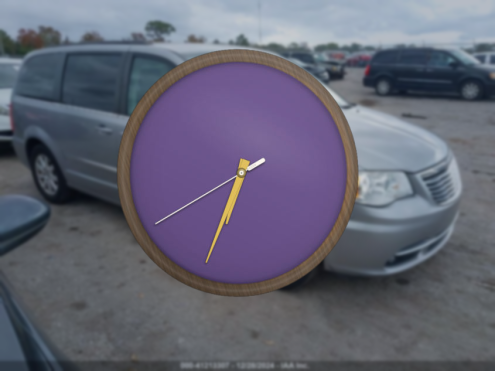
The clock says 6:33:40
